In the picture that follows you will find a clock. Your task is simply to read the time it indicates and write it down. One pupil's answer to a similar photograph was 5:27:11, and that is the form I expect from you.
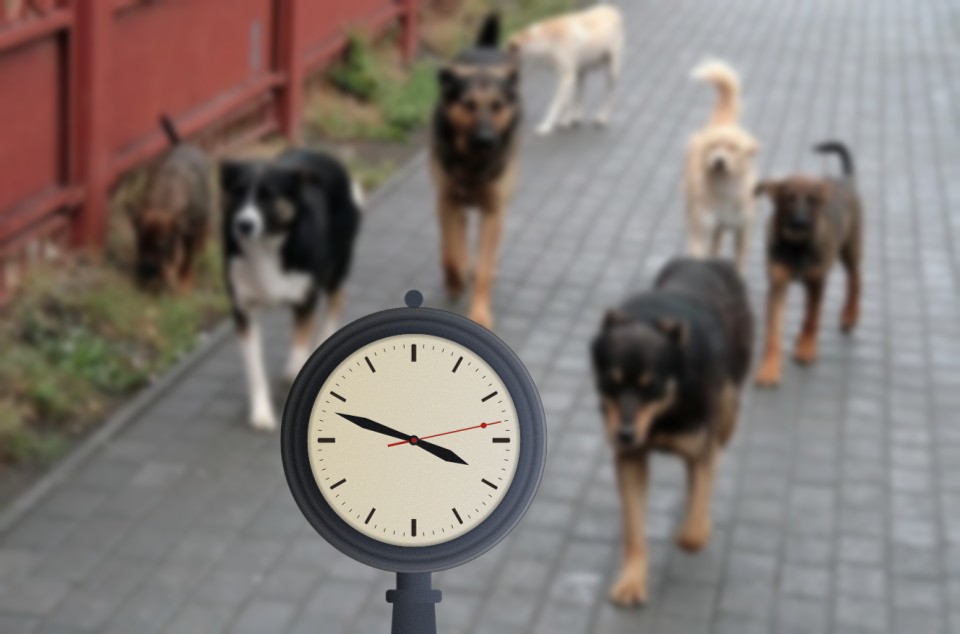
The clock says 3:48:13
